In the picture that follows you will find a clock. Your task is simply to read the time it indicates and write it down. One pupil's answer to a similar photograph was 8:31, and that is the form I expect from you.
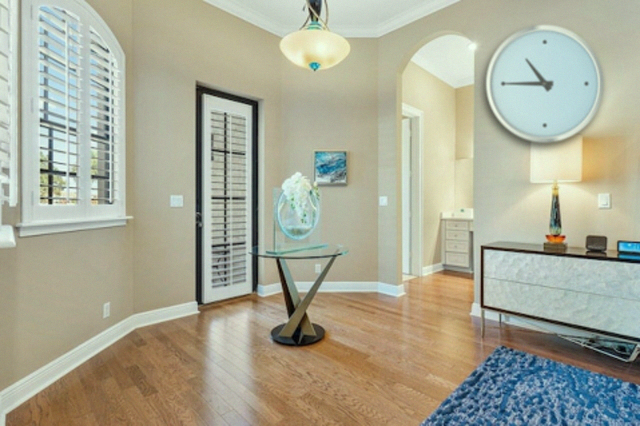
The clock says 10:45
